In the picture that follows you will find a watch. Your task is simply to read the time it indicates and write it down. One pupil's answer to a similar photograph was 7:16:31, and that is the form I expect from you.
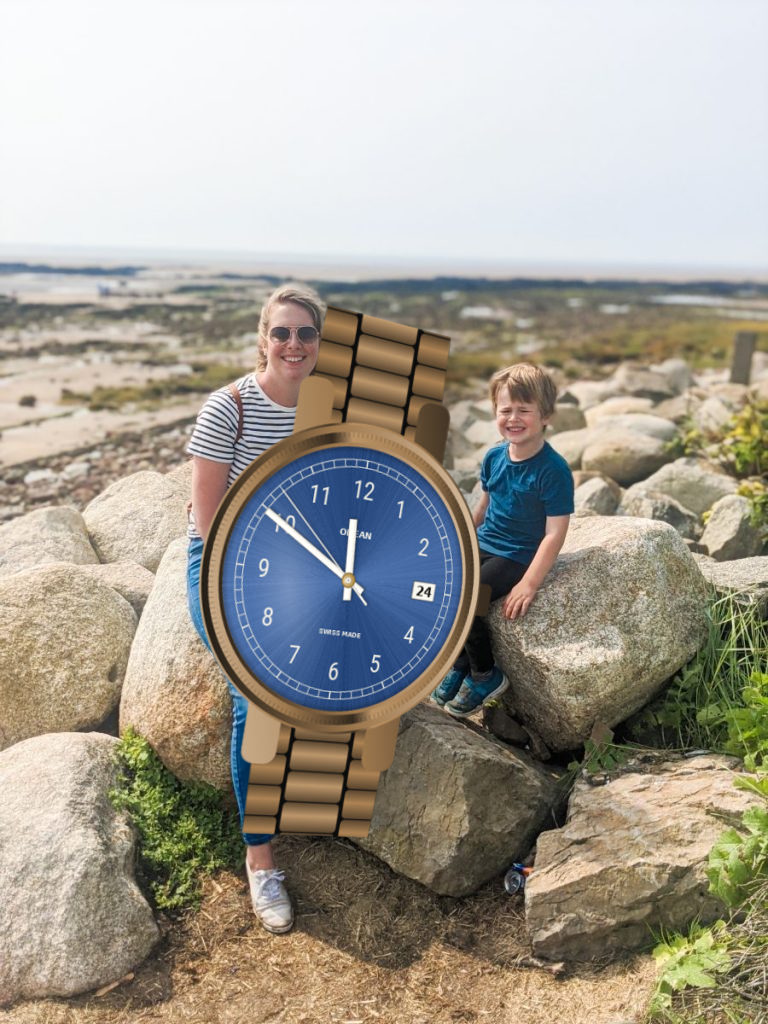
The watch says 11:49:52
